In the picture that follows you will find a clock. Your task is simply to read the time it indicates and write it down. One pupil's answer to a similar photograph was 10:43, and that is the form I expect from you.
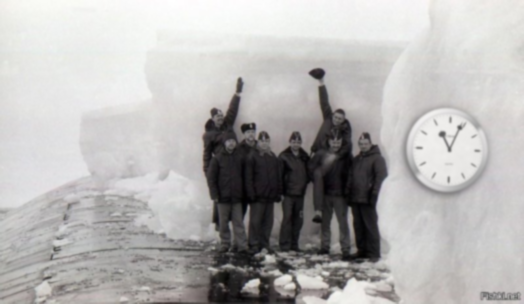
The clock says 11:04
